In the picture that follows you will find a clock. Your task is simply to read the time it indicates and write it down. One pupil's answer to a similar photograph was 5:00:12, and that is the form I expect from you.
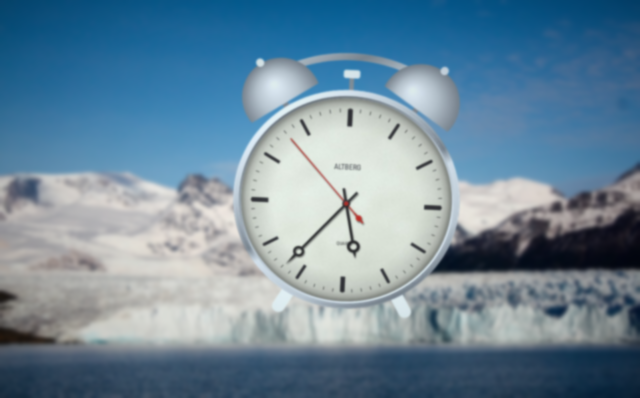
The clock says 5:36:53
